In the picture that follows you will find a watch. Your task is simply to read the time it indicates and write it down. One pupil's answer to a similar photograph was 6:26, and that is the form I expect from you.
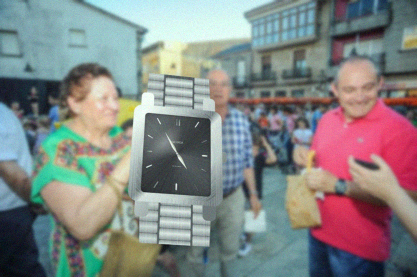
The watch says 4:55
